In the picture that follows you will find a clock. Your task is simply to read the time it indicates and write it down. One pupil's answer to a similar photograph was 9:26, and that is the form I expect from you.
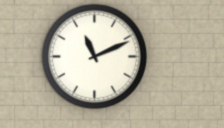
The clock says 11:11
